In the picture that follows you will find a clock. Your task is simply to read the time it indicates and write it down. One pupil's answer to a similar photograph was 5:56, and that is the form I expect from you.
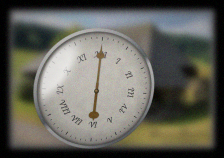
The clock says 6:00
